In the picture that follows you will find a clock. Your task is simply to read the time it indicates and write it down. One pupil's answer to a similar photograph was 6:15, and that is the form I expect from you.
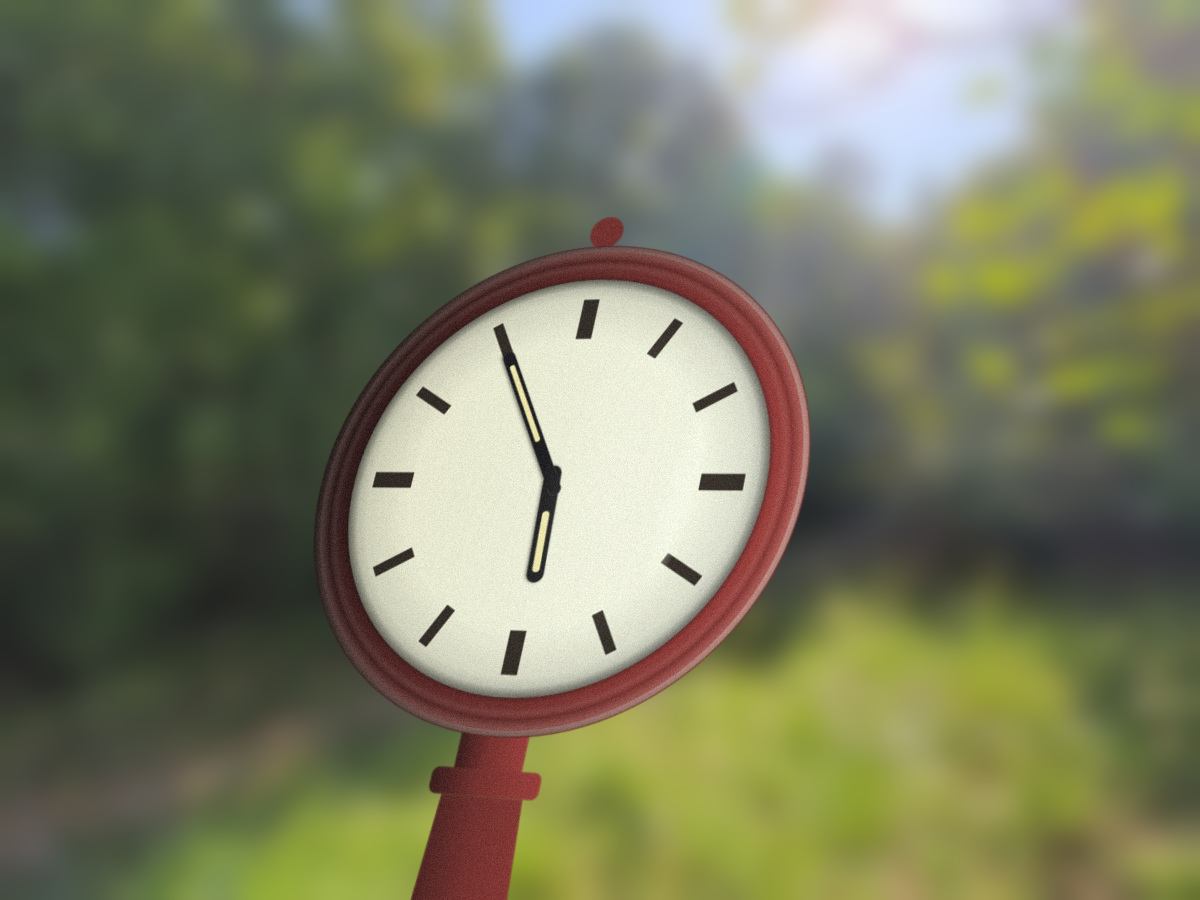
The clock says 5:55
